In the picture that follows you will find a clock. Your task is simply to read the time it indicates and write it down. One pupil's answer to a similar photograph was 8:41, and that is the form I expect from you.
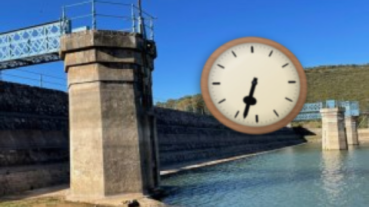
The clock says 6:33
